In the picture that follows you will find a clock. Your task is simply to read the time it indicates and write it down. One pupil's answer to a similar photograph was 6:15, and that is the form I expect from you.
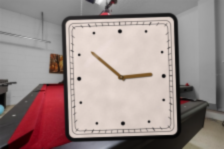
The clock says 2:52
